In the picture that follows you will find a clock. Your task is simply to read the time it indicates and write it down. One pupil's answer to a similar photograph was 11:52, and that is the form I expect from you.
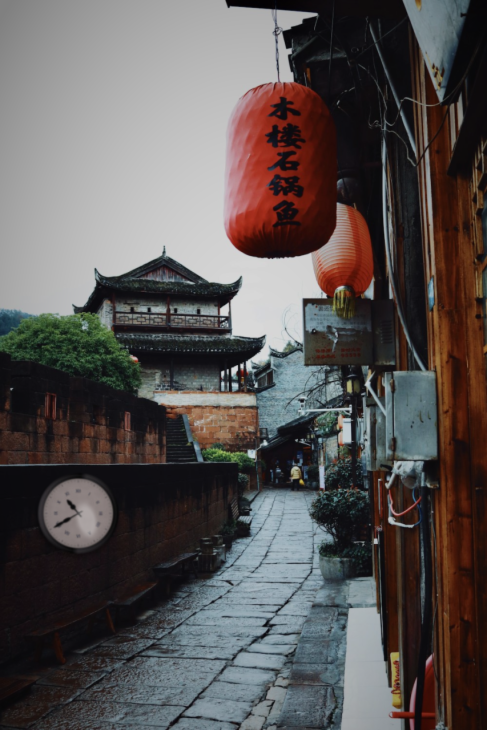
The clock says 10:40
